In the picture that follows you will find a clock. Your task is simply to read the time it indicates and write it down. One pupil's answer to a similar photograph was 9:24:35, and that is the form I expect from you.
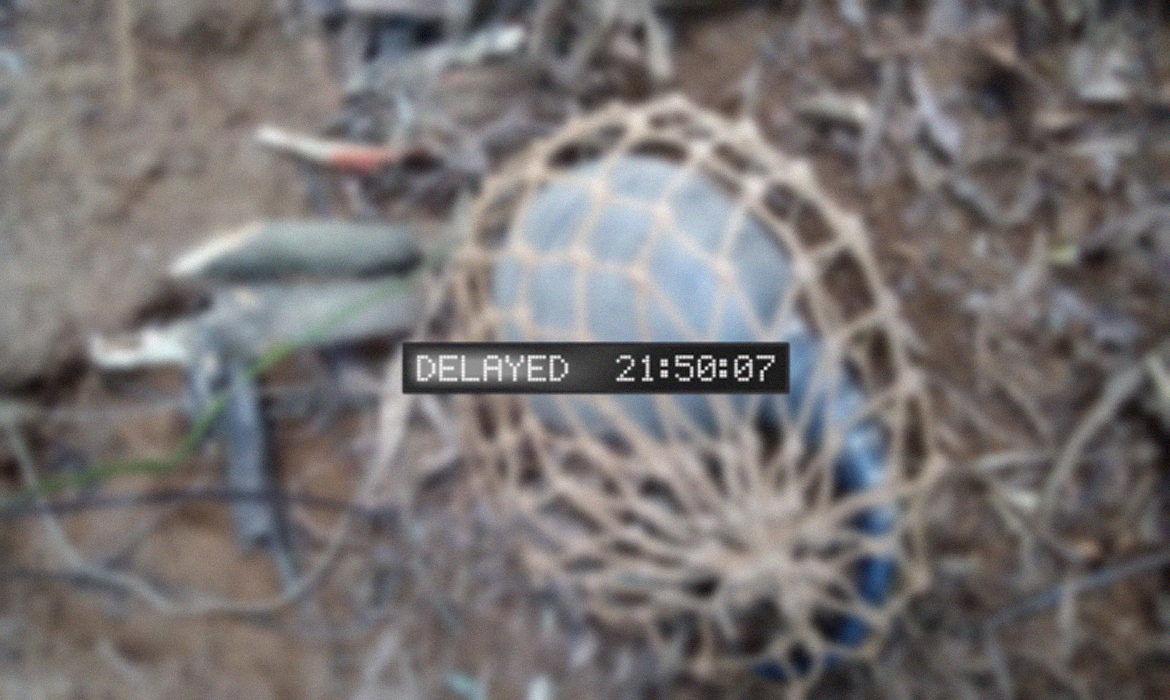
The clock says 21:50:07
